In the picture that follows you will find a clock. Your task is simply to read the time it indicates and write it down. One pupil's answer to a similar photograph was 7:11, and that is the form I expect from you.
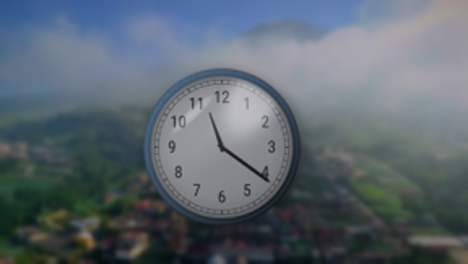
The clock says 11:21
